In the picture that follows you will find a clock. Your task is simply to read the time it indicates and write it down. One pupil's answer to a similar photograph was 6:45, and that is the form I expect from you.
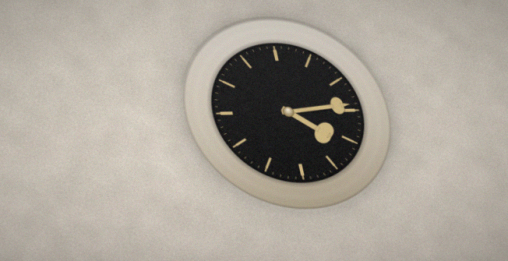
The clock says 4:14
